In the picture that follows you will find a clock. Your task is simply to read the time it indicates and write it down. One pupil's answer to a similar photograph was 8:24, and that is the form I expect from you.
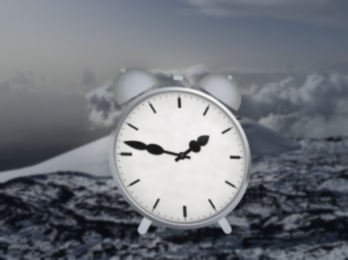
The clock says 1:47
